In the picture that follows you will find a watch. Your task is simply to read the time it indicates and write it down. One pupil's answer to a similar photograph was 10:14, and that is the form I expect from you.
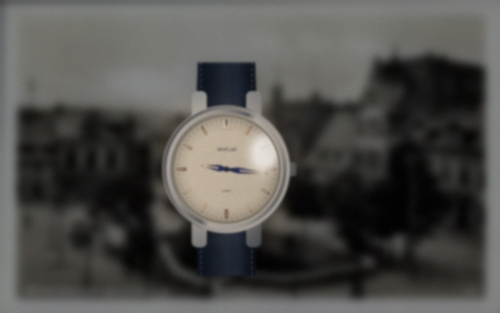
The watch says 9:16
